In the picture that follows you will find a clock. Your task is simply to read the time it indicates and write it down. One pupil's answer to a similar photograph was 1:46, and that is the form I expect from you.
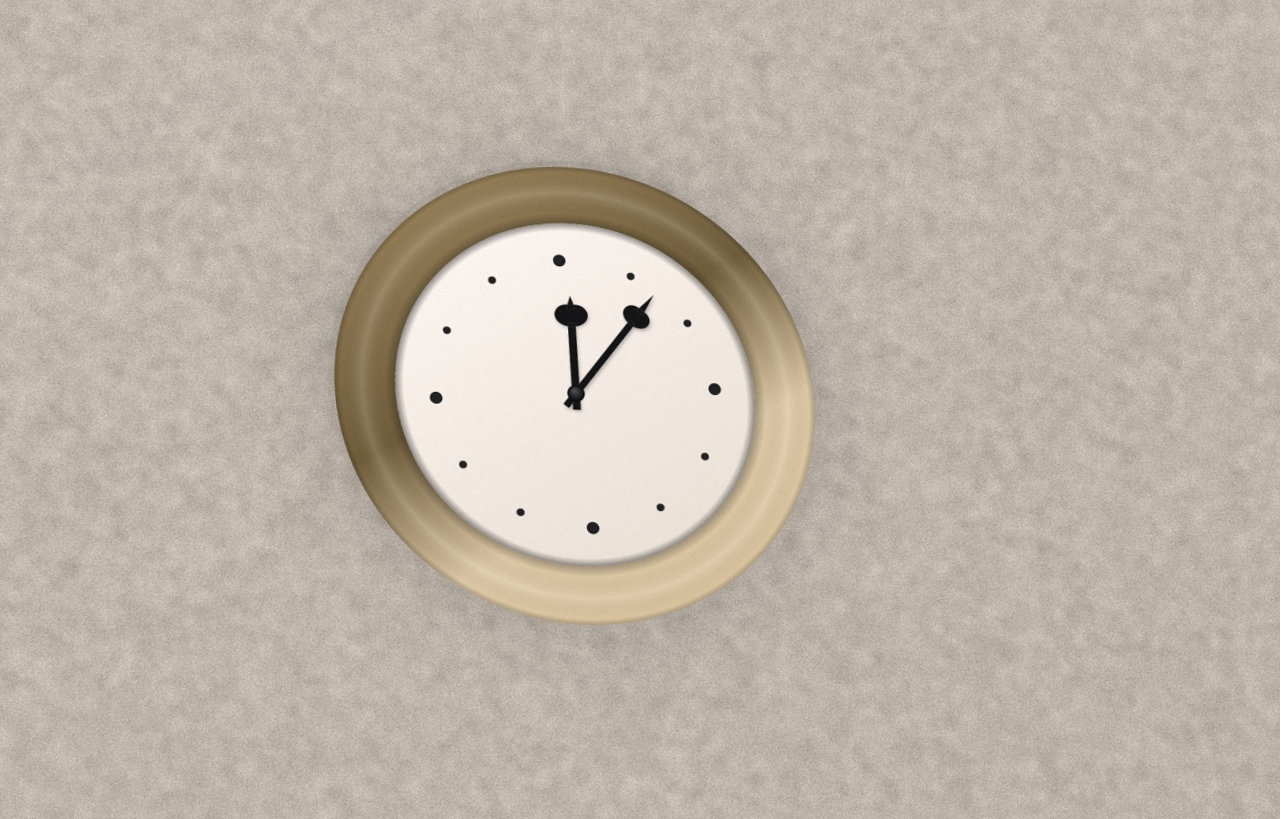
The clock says 12:07
